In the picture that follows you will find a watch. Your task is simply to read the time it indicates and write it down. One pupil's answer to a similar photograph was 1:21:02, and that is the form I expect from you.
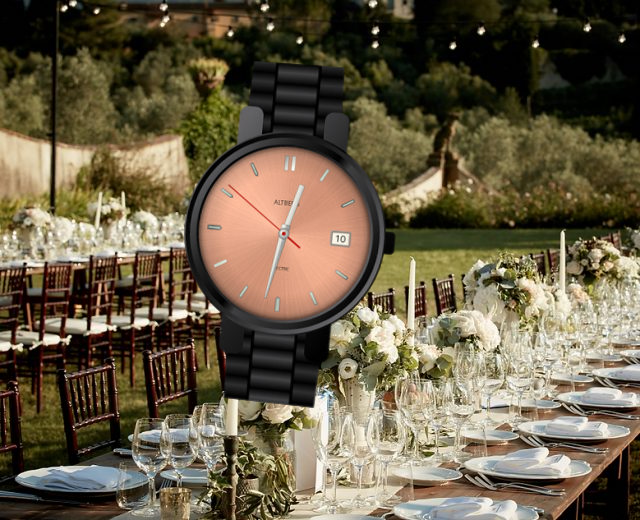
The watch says 12:31:51
